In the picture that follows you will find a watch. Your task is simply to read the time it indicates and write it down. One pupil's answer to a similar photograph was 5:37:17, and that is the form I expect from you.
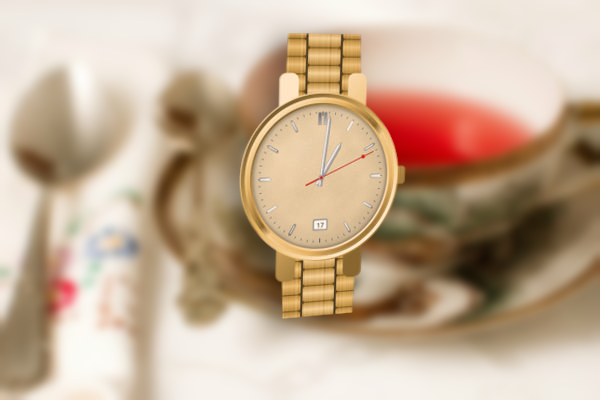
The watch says 1:01:11
